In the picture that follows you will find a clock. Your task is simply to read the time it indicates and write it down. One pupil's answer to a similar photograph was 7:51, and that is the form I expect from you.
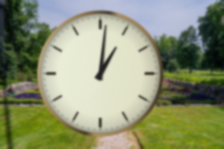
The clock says 1:01
